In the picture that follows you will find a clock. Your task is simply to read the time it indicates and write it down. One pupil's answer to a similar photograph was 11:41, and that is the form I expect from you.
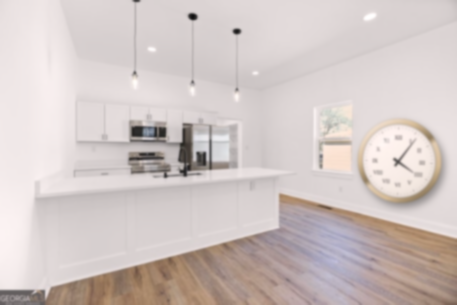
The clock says 4:06
